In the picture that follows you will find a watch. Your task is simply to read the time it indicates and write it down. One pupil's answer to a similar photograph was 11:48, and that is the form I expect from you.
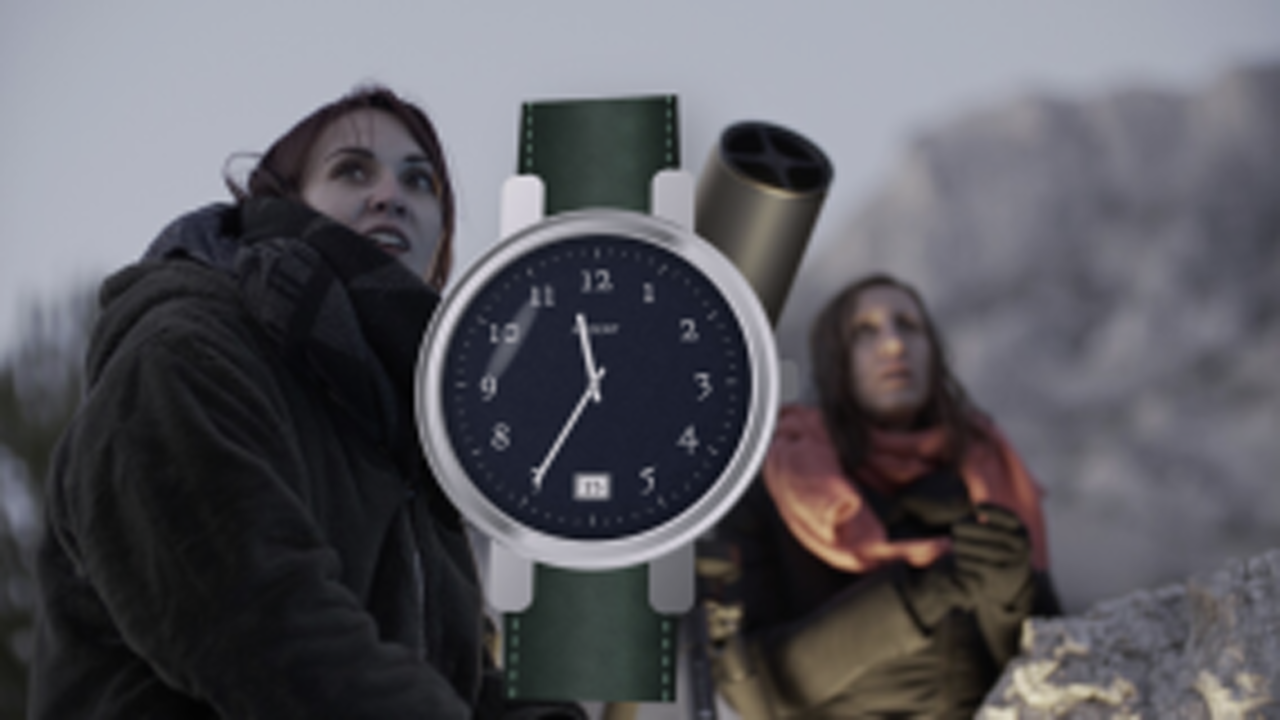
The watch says 11:35
